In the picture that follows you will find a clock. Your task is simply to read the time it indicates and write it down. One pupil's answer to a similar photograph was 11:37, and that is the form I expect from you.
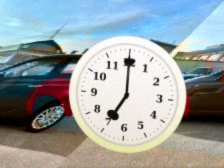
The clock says 7:00
